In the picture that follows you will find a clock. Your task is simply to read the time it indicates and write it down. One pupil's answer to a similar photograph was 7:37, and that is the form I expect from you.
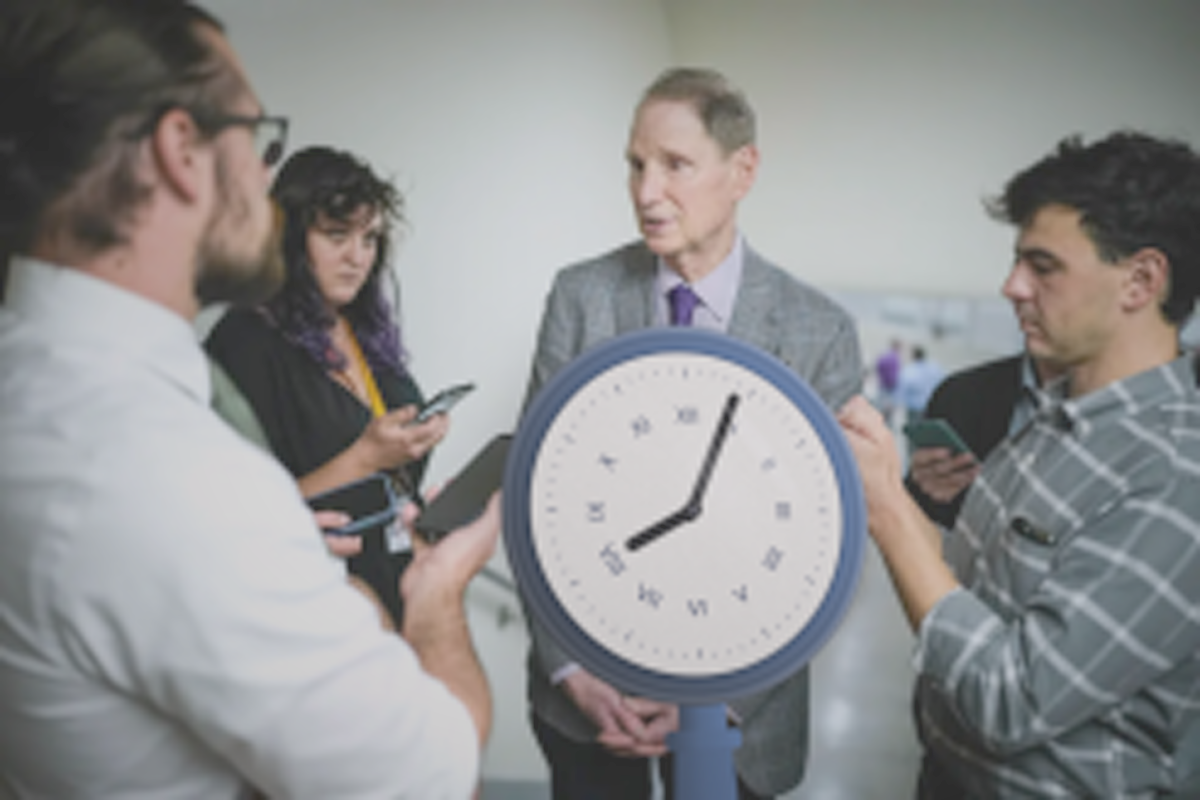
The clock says 8:04
